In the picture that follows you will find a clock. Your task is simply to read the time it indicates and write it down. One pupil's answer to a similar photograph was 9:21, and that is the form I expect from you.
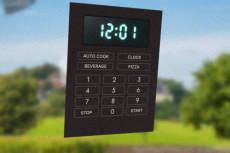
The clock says 12:01
